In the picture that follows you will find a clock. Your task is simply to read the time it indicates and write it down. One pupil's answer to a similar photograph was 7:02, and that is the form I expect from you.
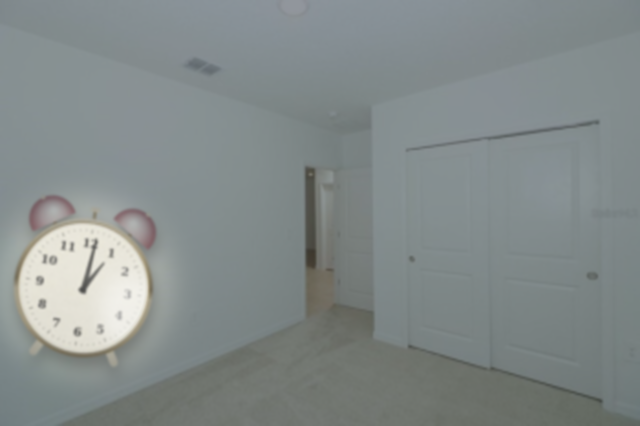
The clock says 1:01
